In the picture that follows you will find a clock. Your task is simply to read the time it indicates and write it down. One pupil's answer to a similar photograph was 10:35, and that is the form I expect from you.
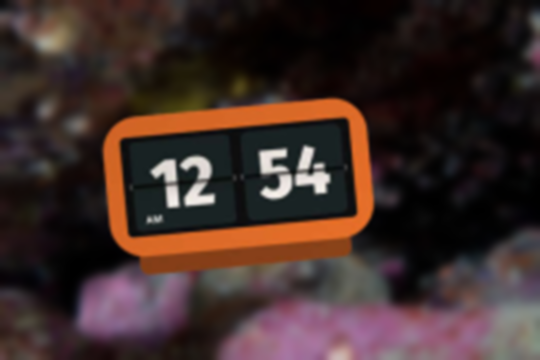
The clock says 12:54
